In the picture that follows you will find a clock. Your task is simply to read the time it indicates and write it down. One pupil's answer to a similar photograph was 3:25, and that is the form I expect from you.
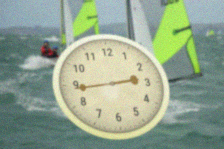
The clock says 2:44
